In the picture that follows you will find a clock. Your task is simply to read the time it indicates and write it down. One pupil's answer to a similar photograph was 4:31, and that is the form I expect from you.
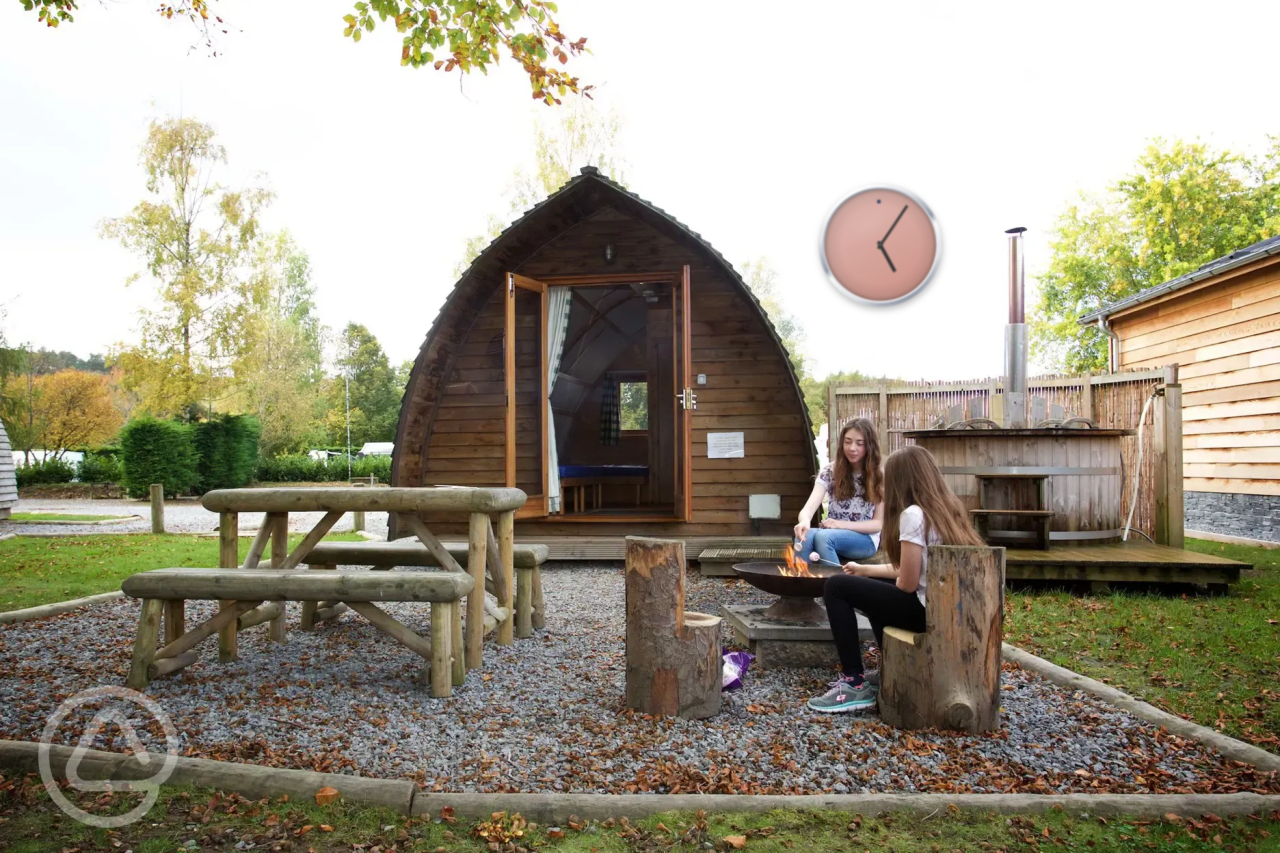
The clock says 5:06
